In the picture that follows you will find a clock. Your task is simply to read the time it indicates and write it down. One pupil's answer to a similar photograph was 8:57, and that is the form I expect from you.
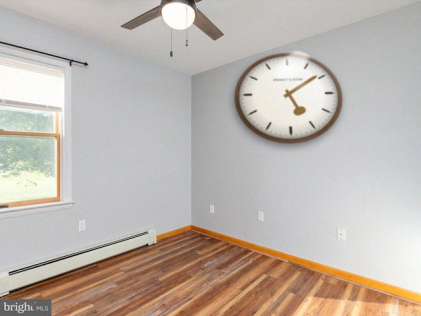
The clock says 5:09
